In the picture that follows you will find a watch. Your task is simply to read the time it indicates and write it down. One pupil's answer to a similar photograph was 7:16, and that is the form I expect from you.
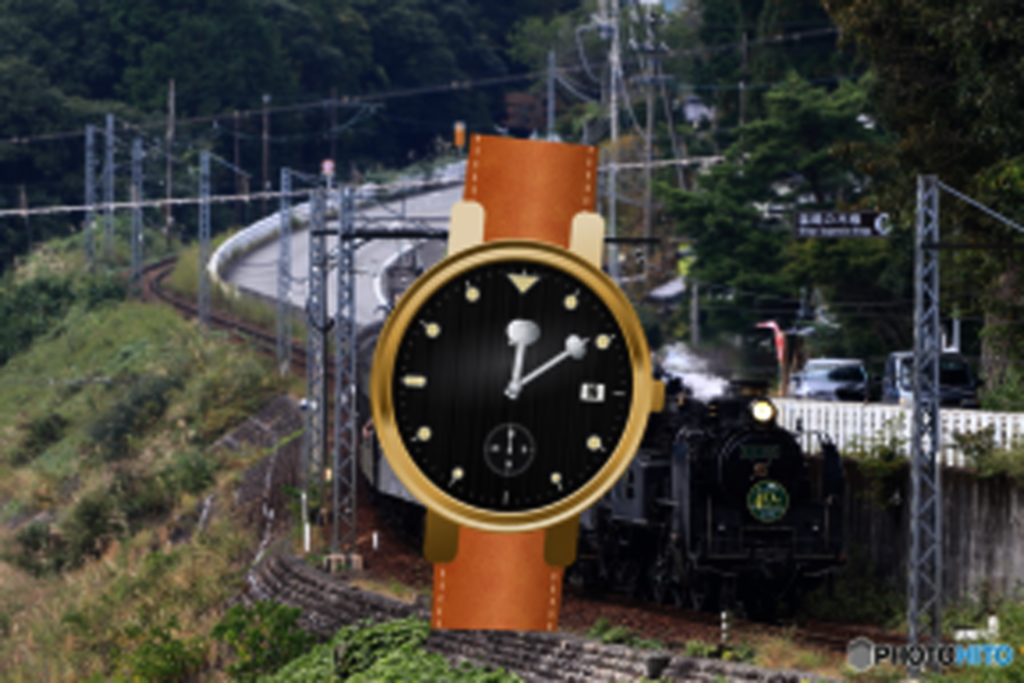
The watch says 12:09
